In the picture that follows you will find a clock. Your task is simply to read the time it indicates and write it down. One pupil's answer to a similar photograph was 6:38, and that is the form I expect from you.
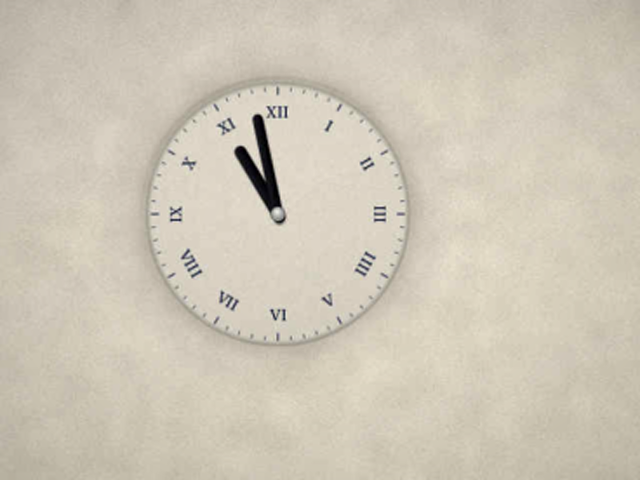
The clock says 10:58
